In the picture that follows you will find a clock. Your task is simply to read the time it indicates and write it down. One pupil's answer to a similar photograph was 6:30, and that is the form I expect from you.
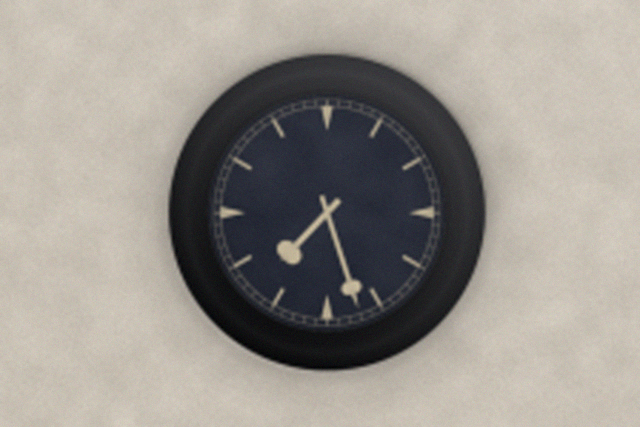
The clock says 7:27
